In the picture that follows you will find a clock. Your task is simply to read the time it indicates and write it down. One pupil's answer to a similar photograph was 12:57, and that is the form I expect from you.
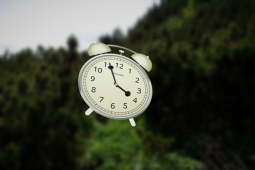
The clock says 3:56
